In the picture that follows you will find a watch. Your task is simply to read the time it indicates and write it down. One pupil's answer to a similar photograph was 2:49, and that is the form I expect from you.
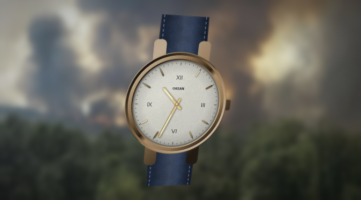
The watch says 10:34
